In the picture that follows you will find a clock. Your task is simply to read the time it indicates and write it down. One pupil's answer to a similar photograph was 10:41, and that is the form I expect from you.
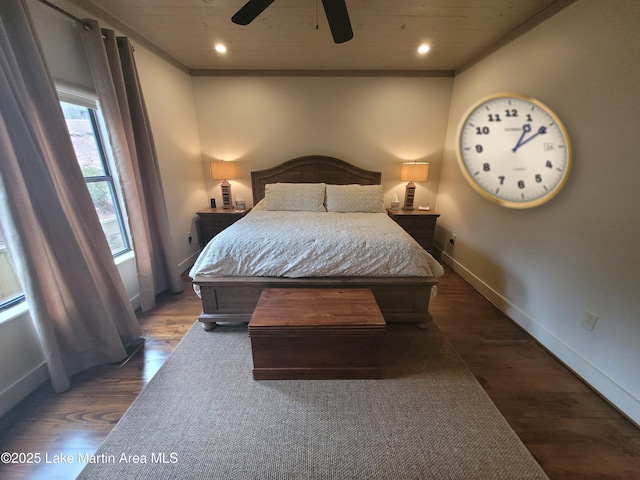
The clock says 1:10
